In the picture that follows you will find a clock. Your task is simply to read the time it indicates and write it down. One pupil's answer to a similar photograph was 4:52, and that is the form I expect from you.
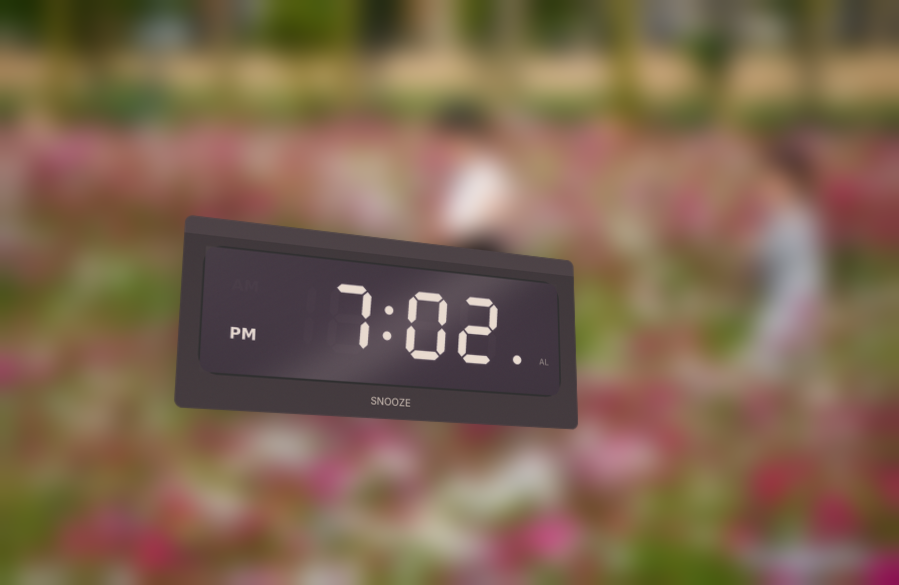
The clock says 7:02
